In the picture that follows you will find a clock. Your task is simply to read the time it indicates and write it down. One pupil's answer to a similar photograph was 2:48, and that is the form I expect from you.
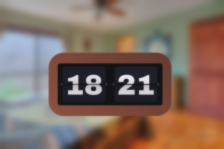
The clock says 18:21
